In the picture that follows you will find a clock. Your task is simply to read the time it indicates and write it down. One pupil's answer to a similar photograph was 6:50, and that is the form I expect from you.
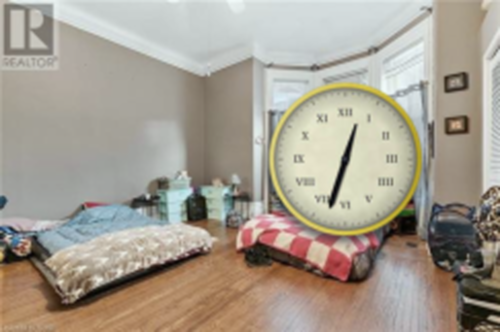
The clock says 12:33
